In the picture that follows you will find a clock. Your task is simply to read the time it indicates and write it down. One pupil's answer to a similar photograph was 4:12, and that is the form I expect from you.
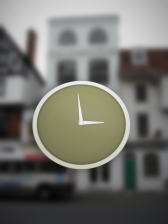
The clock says 2:59
